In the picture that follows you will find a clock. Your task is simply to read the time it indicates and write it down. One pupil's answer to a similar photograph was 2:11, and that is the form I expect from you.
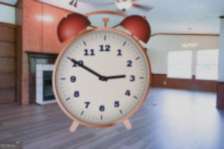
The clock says 2:50
